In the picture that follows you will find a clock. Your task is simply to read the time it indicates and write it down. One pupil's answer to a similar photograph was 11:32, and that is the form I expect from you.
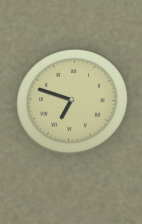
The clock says 6:48
